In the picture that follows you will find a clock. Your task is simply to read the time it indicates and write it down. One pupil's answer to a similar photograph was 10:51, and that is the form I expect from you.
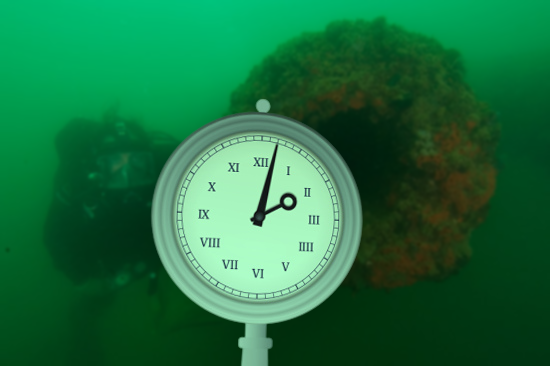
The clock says 2:02
